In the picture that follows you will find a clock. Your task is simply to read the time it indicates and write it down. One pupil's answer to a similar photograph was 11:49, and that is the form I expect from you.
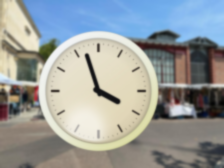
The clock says 3:57
